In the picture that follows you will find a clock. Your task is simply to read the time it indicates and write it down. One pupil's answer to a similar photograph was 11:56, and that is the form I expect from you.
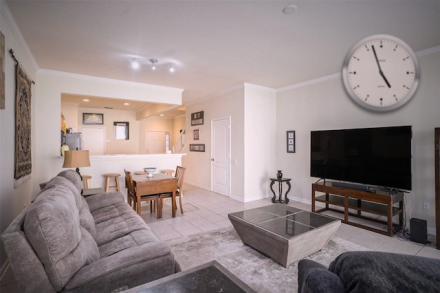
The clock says 4:57
